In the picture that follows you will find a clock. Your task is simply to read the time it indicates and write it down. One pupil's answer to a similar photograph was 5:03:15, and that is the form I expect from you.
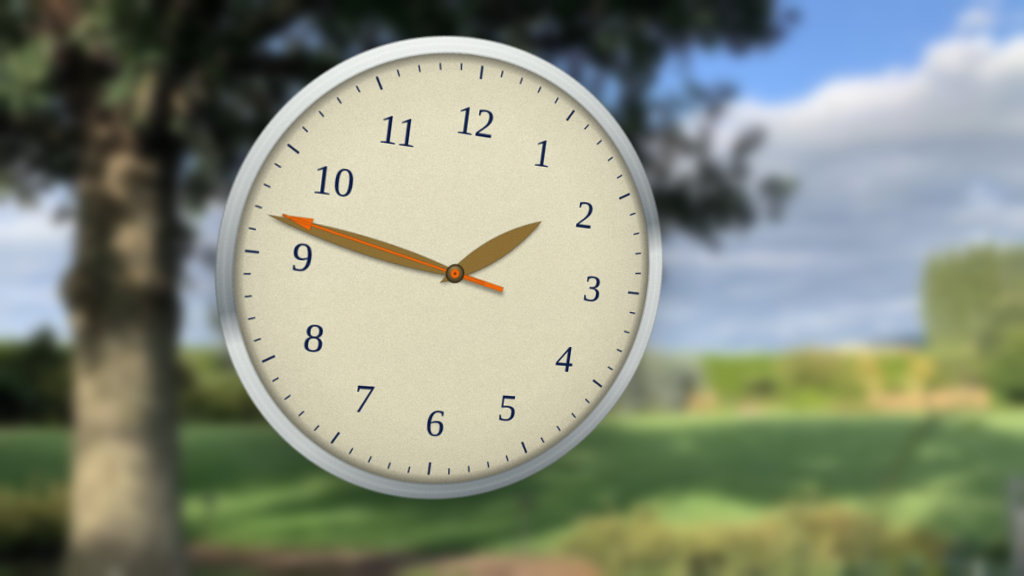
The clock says 1:46:47
